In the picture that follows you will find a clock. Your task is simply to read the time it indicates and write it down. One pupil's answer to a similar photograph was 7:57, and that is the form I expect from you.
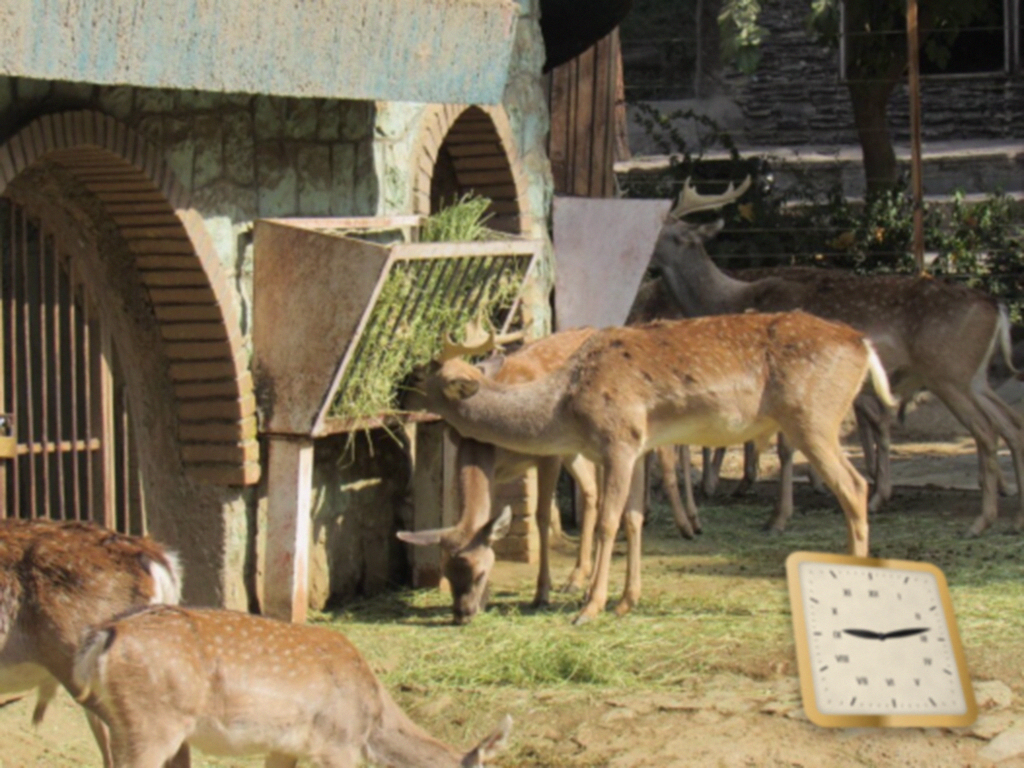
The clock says 9:13
